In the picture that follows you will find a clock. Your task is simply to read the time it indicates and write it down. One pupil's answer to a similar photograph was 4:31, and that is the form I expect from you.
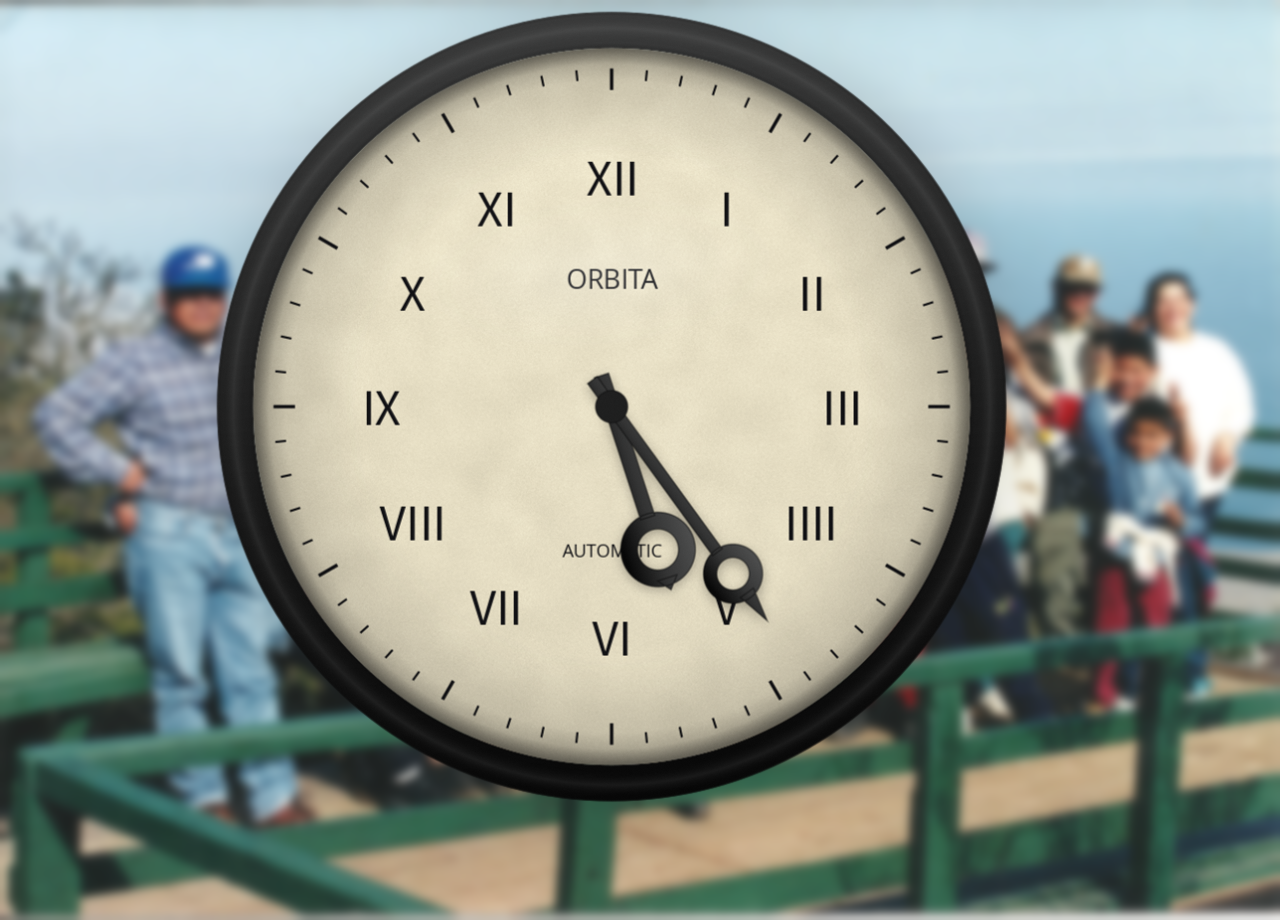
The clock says 5:24
